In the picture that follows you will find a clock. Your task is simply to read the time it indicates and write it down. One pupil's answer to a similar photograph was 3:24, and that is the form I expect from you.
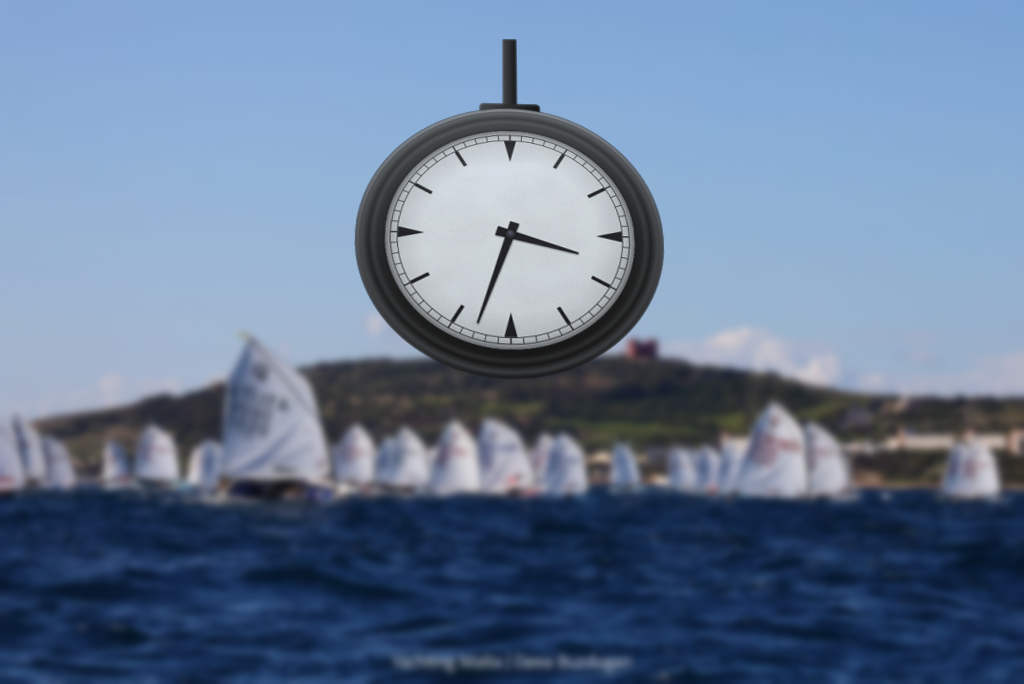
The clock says 3:33
